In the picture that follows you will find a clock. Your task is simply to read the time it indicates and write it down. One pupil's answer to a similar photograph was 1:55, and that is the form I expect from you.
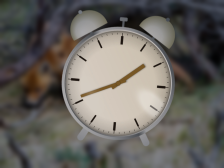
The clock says 1:41
